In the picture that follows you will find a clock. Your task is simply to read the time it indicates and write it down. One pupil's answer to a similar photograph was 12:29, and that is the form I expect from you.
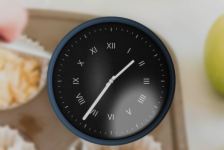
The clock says 1:36
